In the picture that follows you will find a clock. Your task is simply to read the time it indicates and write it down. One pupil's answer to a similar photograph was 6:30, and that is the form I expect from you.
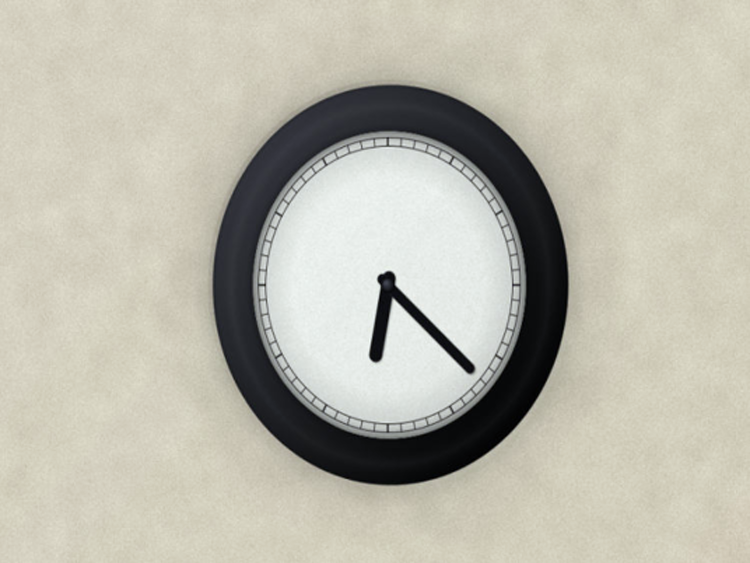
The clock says 6:22
